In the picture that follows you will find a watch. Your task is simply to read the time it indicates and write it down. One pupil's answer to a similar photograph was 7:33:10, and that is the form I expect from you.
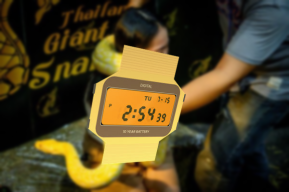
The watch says 2:54:39
